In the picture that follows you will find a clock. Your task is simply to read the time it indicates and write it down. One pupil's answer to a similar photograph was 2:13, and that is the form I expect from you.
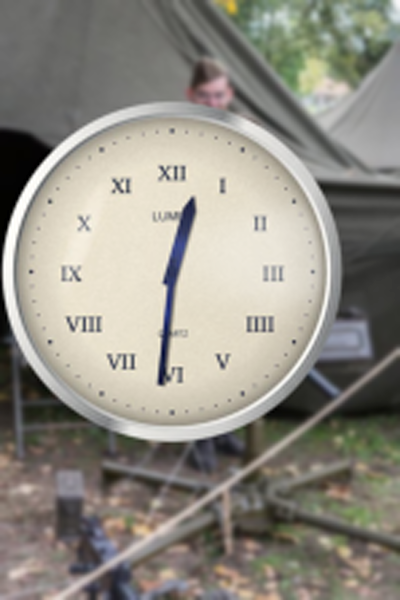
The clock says 12:31
